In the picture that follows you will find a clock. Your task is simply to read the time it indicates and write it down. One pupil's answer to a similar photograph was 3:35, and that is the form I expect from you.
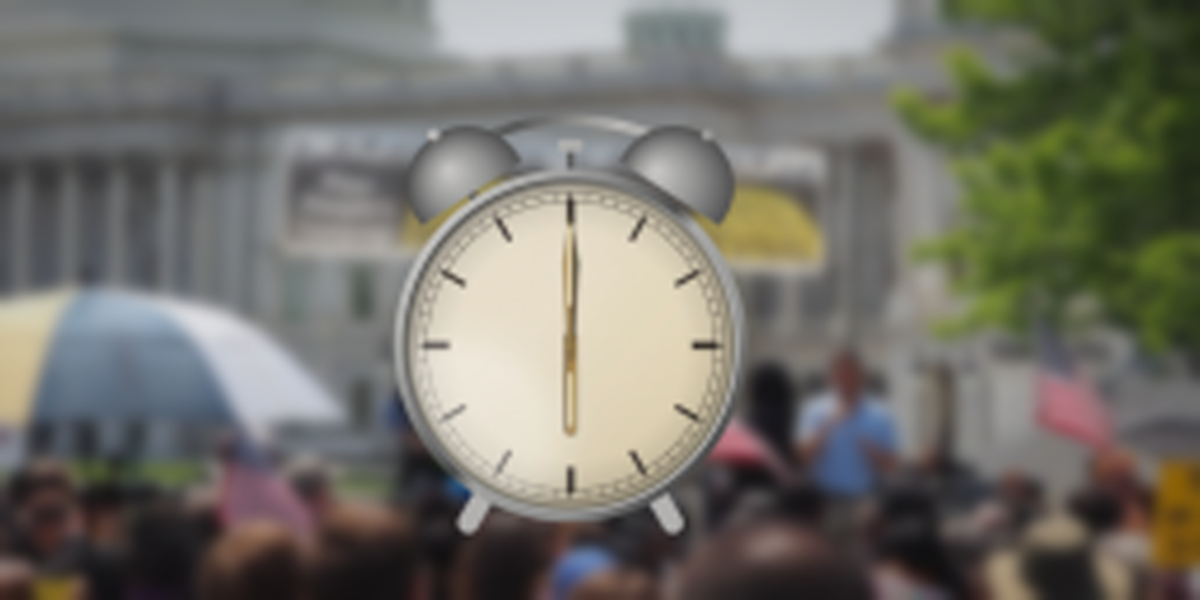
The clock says 6:00
